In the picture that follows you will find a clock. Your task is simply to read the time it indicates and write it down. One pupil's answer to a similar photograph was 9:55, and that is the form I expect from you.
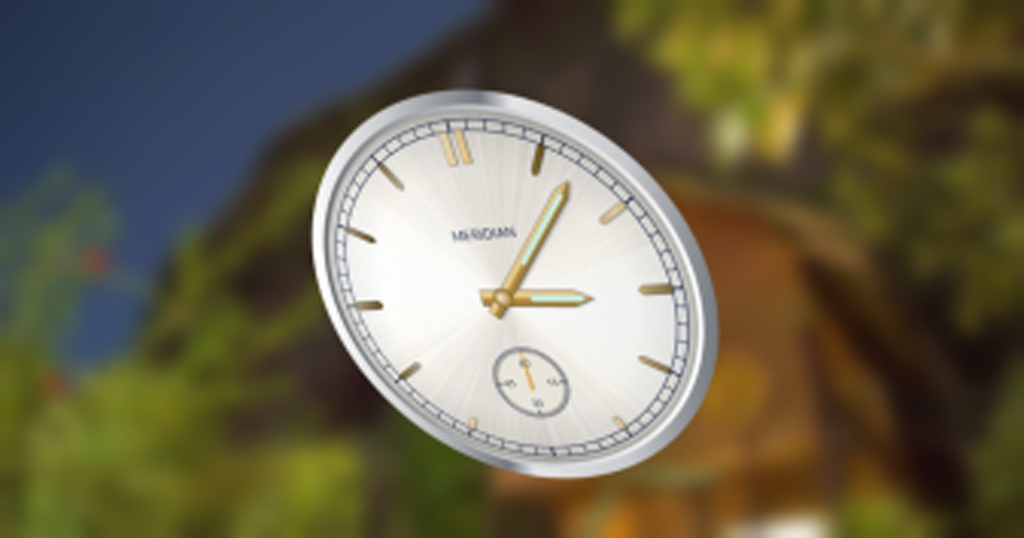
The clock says 3:07
